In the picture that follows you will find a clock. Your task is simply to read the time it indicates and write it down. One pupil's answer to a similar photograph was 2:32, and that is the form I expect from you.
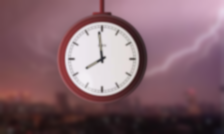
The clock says 7:59
